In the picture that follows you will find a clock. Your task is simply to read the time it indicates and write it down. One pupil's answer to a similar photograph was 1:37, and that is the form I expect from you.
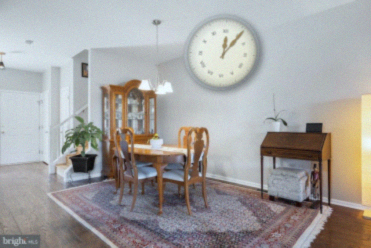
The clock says 12:06
